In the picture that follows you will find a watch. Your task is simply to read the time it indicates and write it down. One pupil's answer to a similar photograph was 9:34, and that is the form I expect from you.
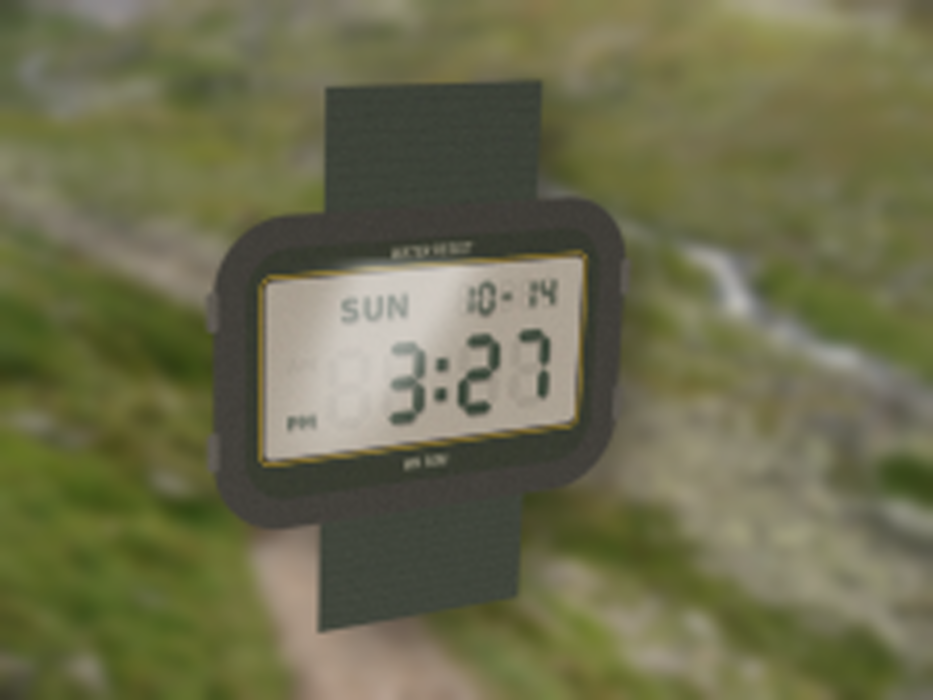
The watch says 3:27
